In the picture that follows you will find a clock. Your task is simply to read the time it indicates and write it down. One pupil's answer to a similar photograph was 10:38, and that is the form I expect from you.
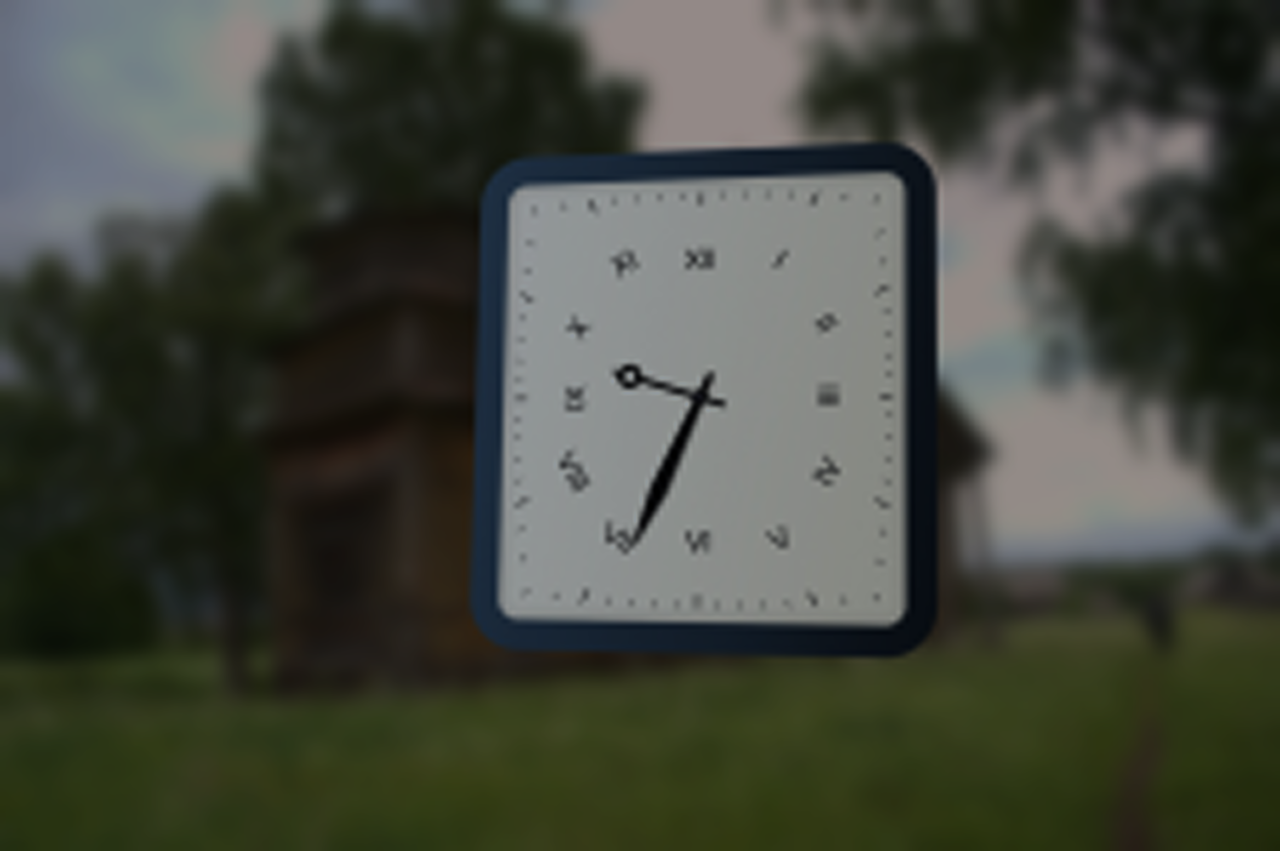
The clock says 9:34
